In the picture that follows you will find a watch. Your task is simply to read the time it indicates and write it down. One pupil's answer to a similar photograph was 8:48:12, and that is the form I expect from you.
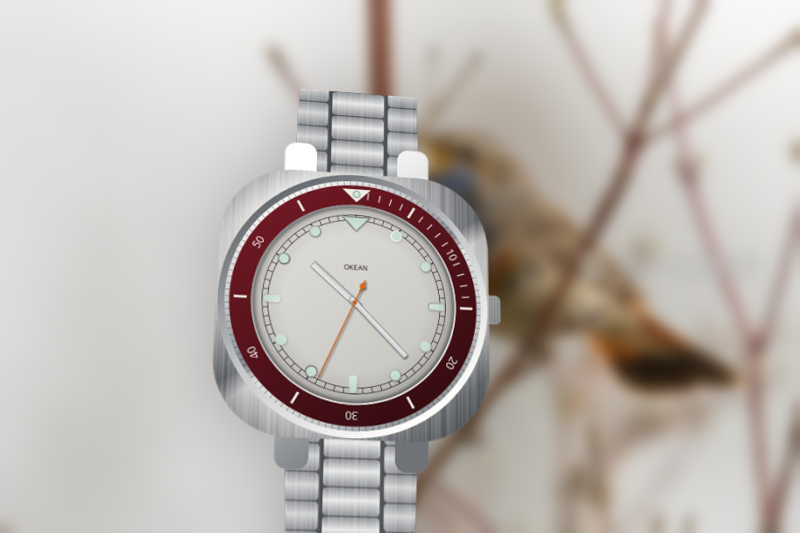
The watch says 10:22:34
